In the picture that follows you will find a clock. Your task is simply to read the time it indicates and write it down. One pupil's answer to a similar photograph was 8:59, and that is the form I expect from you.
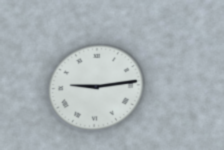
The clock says 9:14
